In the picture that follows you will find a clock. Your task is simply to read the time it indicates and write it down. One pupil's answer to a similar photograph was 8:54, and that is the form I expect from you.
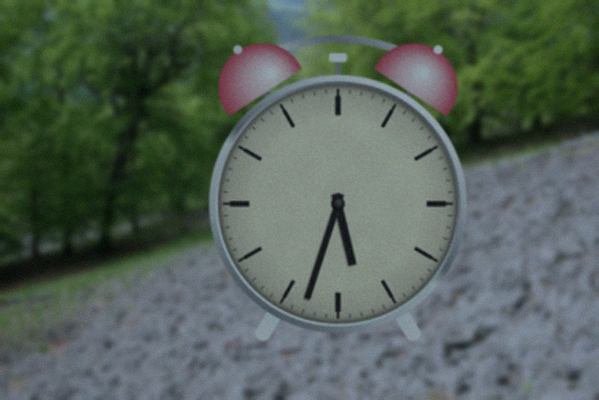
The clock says 5:33
